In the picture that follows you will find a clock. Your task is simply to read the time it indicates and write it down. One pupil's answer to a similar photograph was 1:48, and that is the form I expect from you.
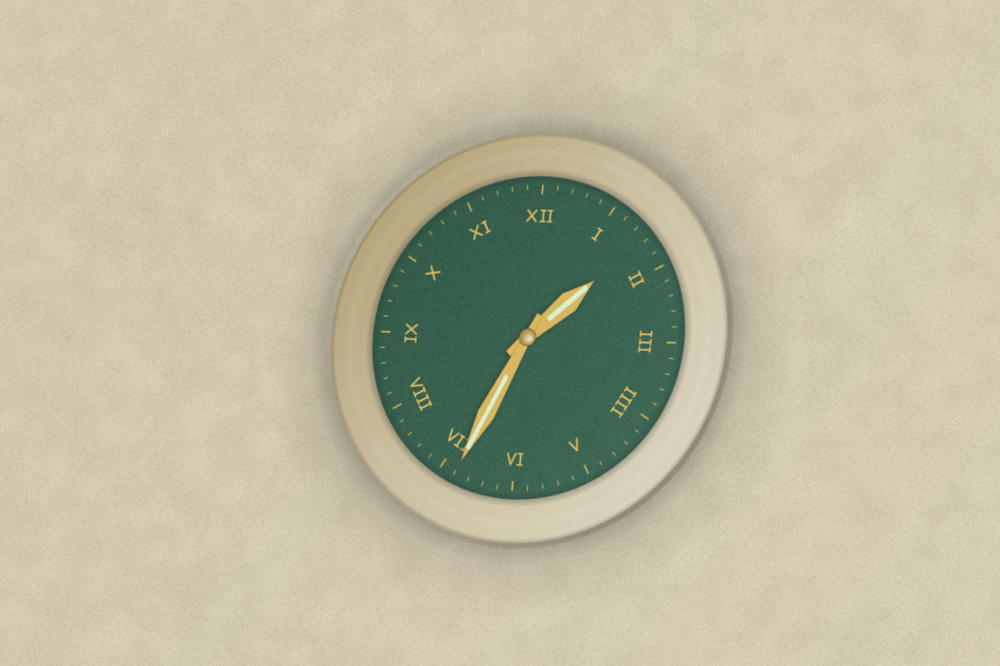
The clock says 1:34
